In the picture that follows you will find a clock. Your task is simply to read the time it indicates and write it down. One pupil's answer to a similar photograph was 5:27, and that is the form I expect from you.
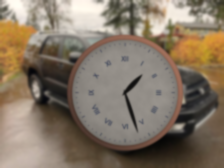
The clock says 1:27
